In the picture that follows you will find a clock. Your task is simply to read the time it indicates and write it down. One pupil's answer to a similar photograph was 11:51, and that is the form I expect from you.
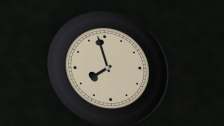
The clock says 7:58
